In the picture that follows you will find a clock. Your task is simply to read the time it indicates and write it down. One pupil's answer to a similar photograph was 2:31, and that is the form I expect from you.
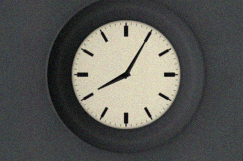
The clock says 8:05
